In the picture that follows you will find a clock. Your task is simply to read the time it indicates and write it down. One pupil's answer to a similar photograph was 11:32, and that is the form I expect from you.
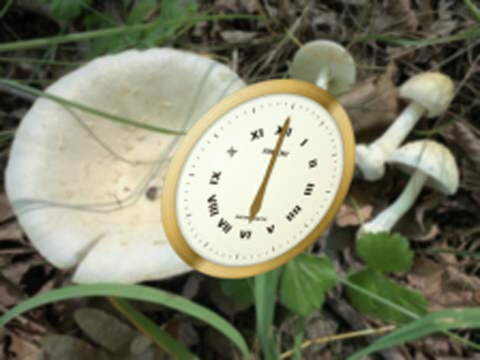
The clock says 6:00
